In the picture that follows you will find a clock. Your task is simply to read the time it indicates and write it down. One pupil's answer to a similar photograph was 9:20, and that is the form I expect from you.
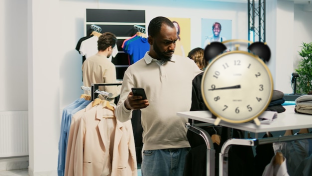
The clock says 8:44
